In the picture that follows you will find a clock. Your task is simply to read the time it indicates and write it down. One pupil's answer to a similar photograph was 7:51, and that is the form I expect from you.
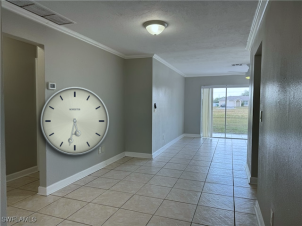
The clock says 5:32
